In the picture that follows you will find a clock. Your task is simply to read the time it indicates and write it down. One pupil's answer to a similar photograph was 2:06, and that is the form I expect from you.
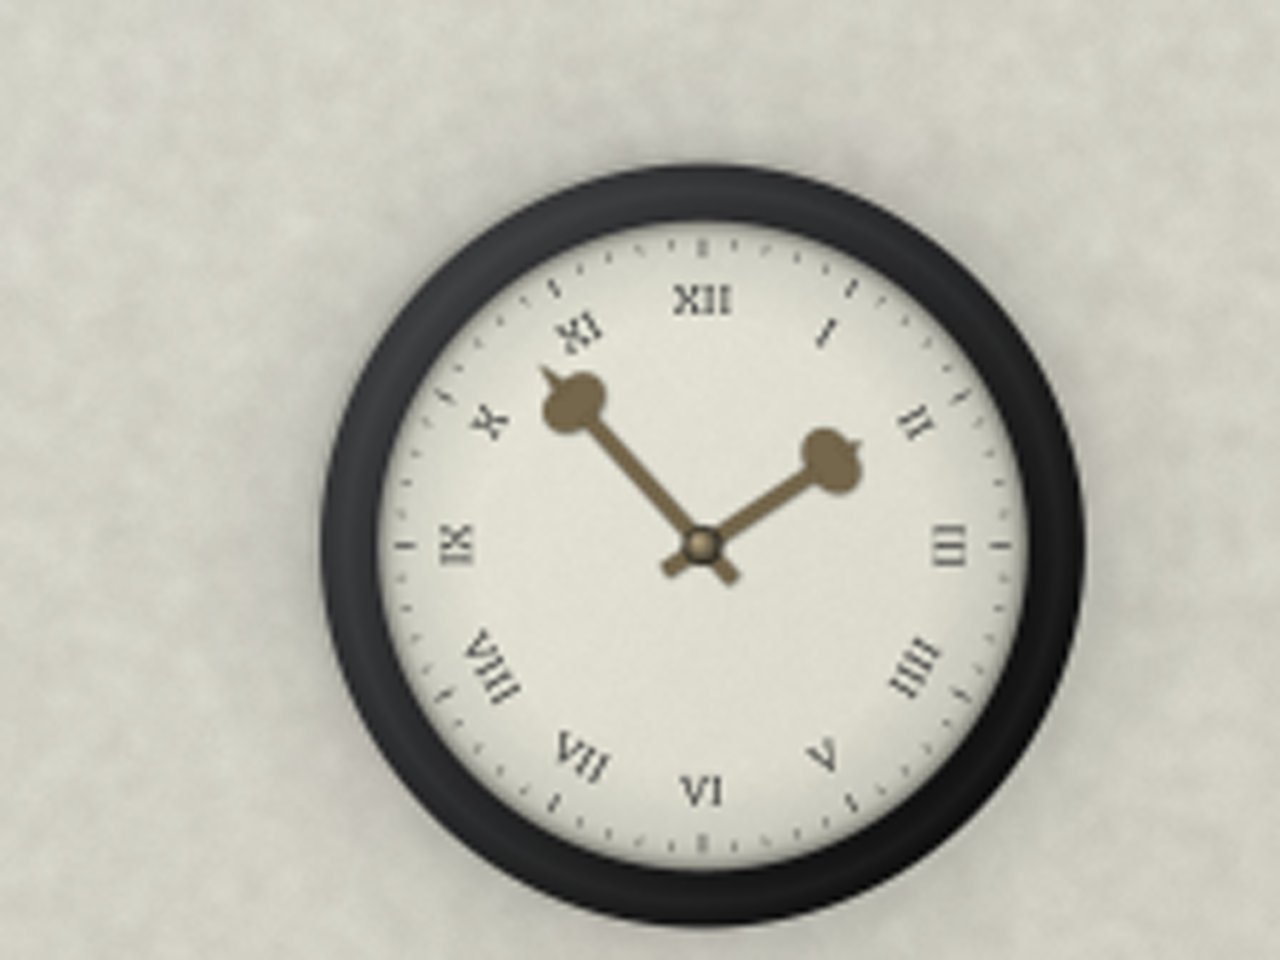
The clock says 1:53
